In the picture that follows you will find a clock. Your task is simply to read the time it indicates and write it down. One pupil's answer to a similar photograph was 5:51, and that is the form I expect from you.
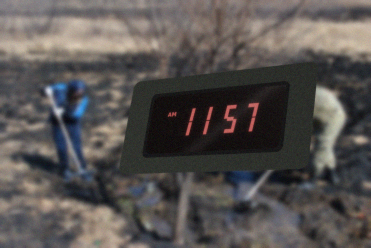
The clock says 11:57
